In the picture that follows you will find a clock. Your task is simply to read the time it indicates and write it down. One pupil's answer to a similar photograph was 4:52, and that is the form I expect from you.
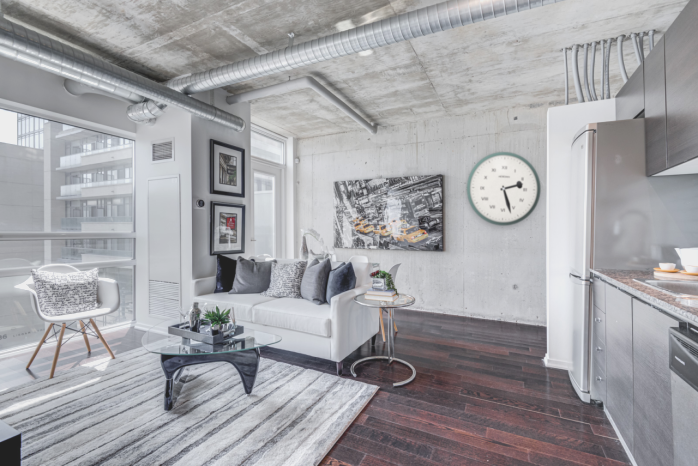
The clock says 2:27
